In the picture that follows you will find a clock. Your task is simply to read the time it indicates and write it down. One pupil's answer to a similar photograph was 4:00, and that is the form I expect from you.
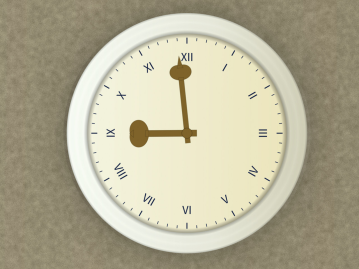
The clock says 8:59
